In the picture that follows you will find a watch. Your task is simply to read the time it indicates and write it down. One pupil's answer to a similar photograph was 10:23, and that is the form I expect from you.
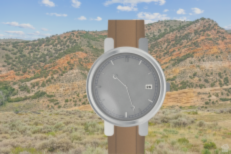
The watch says 10:27
